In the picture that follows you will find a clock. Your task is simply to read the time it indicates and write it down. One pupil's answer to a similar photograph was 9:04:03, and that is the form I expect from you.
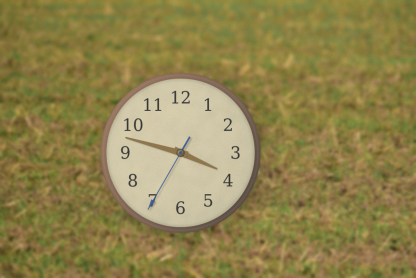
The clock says 3:47:35
